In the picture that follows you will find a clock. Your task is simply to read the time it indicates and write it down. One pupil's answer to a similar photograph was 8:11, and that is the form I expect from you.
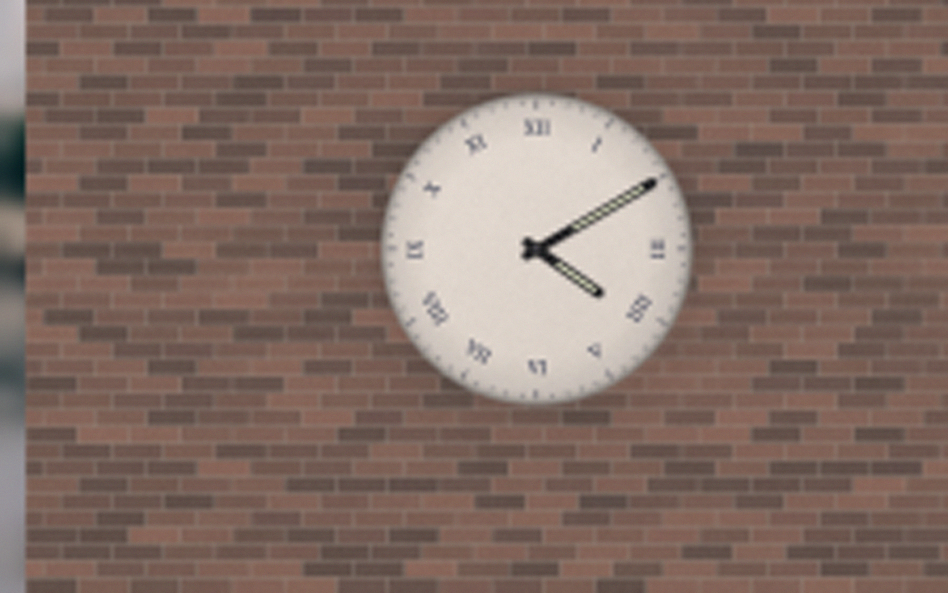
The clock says 4:10
